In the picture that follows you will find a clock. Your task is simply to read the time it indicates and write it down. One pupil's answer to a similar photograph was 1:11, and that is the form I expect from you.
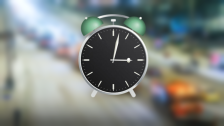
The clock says 3:02
